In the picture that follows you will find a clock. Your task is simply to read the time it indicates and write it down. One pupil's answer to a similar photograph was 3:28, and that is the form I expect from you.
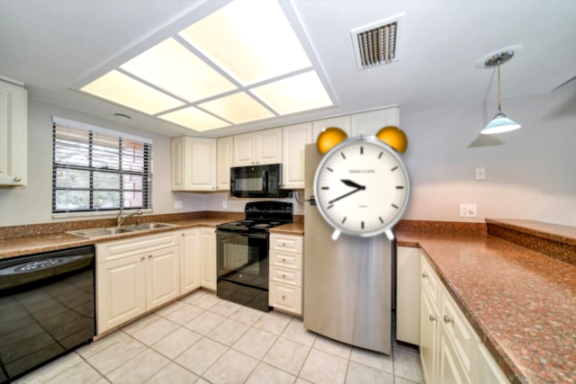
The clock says 9:41
